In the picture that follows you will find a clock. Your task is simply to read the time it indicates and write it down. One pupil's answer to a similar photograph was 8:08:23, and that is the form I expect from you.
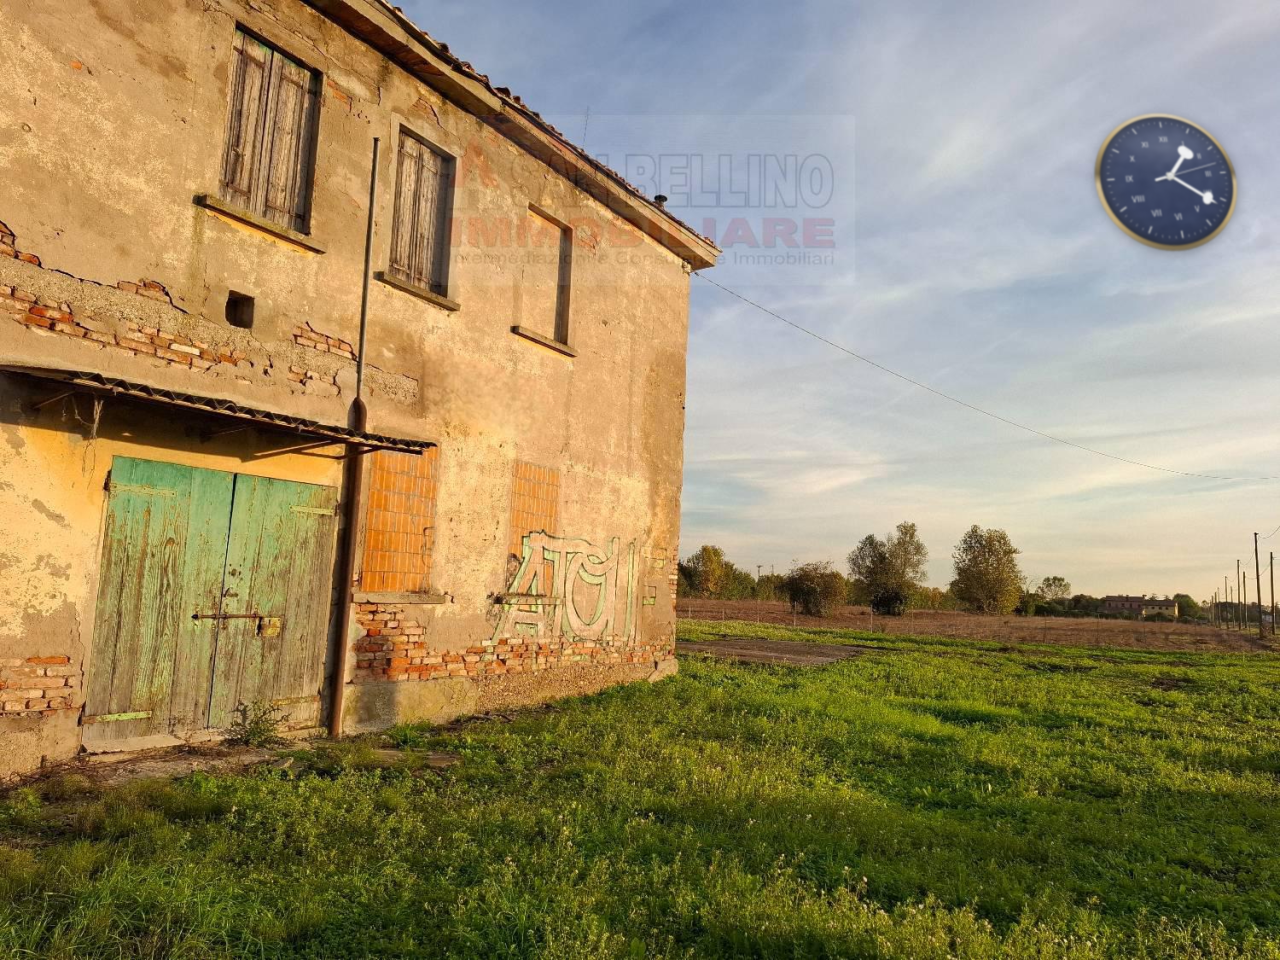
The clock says 1:21:13
